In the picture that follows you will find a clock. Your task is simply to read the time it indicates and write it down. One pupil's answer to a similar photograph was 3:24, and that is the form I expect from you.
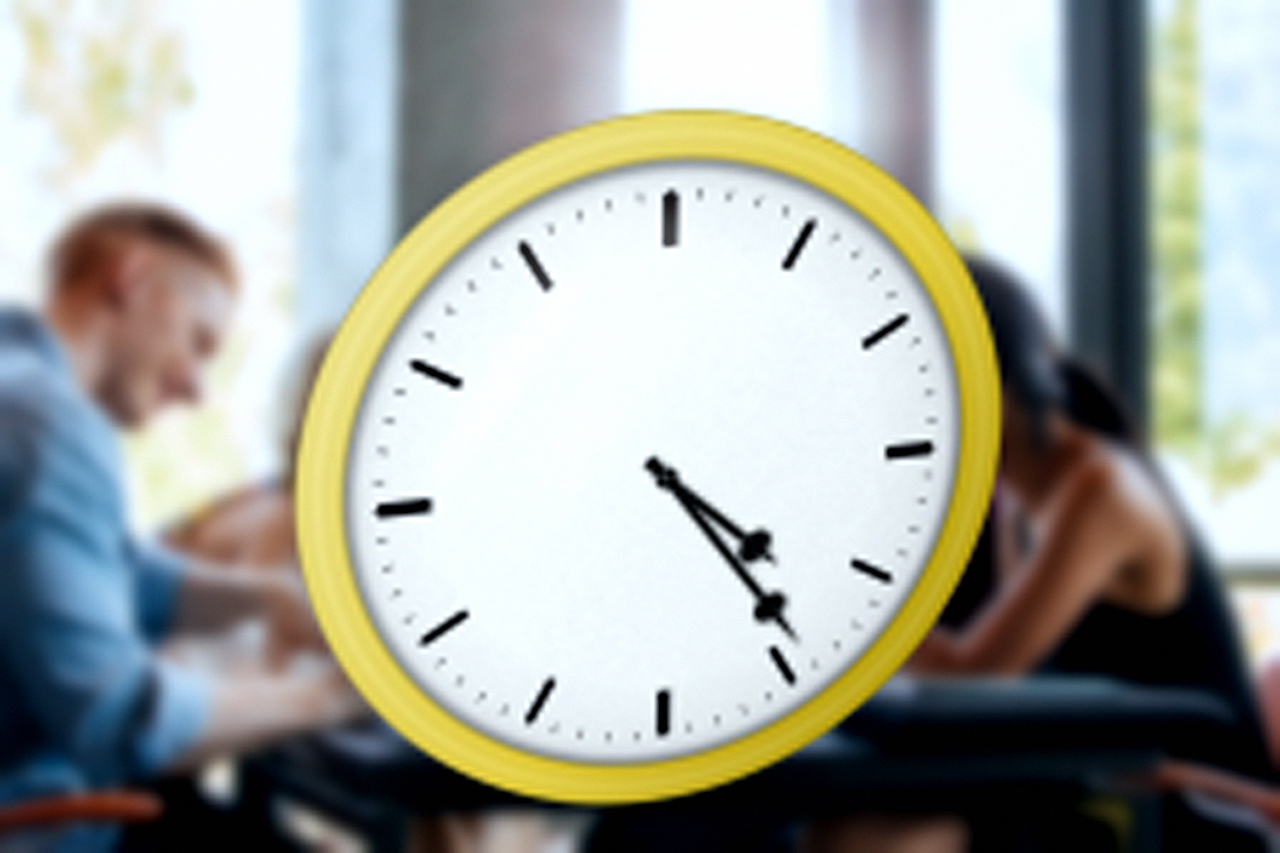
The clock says 4:24
